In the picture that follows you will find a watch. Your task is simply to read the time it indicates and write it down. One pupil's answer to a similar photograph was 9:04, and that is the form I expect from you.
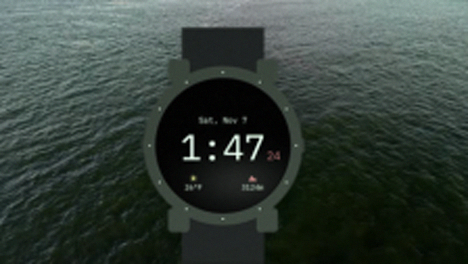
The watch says 1:47
